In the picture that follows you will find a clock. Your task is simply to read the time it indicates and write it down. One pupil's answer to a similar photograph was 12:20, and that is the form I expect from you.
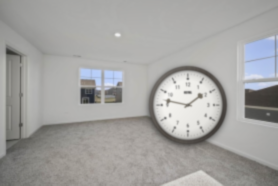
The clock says 1:47
